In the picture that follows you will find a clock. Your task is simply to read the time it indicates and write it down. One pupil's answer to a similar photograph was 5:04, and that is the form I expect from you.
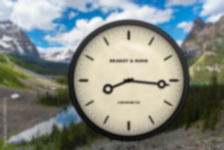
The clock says 8:16
